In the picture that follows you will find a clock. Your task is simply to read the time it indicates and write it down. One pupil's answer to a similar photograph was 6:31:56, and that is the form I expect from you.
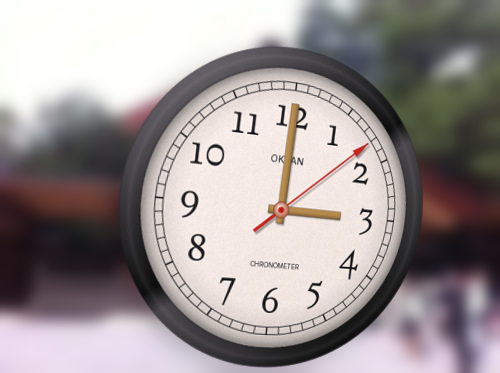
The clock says 3:00:08
